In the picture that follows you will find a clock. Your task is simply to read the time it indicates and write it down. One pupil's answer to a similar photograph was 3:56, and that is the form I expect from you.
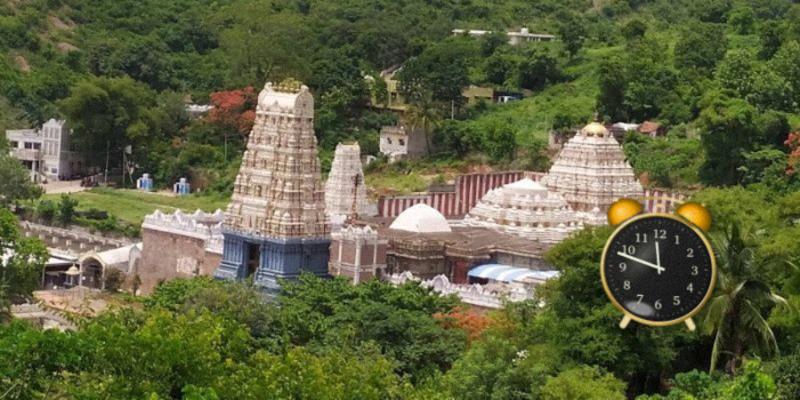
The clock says 11:48
